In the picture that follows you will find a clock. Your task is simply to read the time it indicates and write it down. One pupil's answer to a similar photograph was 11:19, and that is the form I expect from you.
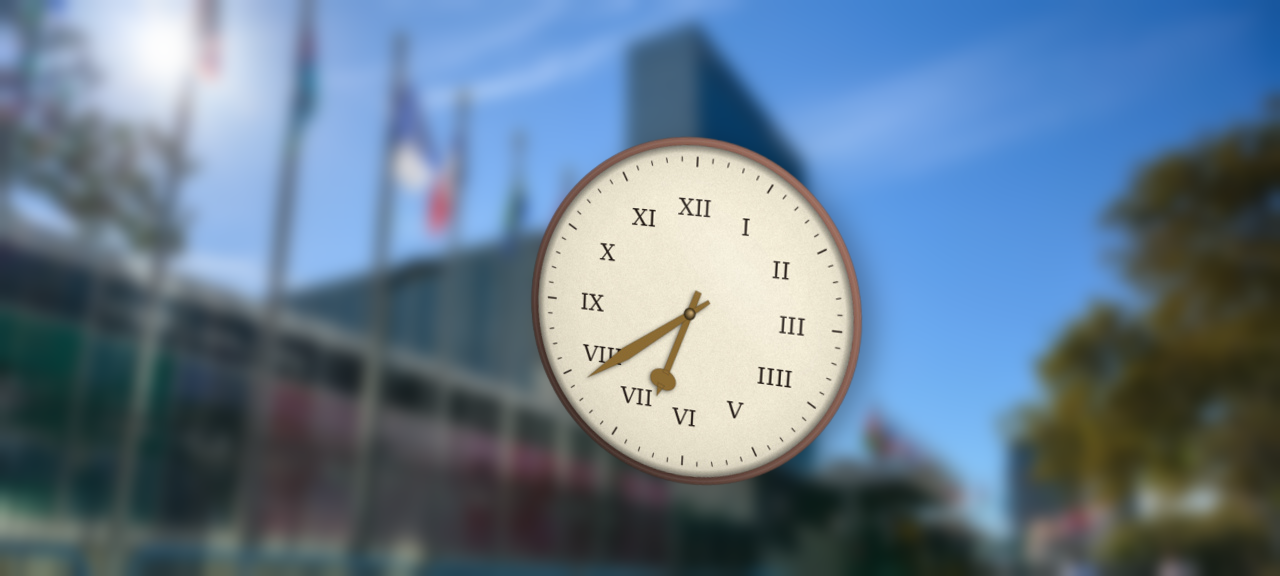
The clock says 6:39
